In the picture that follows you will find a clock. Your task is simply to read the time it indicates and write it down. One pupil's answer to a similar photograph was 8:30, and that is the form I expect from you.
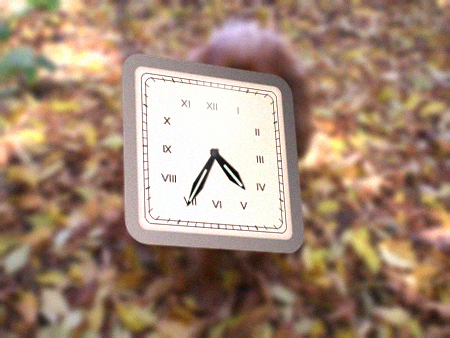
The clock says 4:35
